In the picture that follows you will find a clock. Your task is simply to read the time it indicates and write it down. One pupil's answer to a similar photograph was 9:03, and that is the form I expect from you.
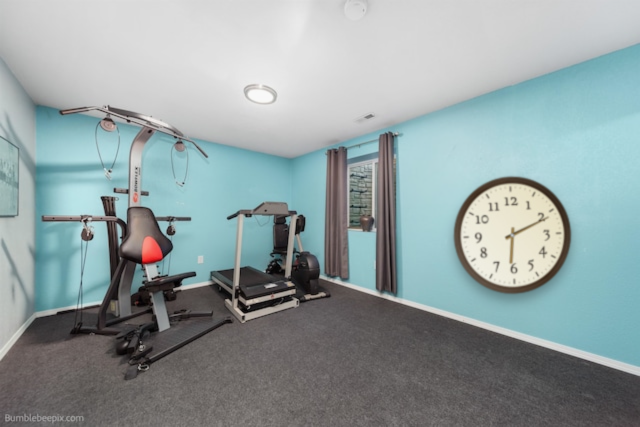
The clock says 6:11
